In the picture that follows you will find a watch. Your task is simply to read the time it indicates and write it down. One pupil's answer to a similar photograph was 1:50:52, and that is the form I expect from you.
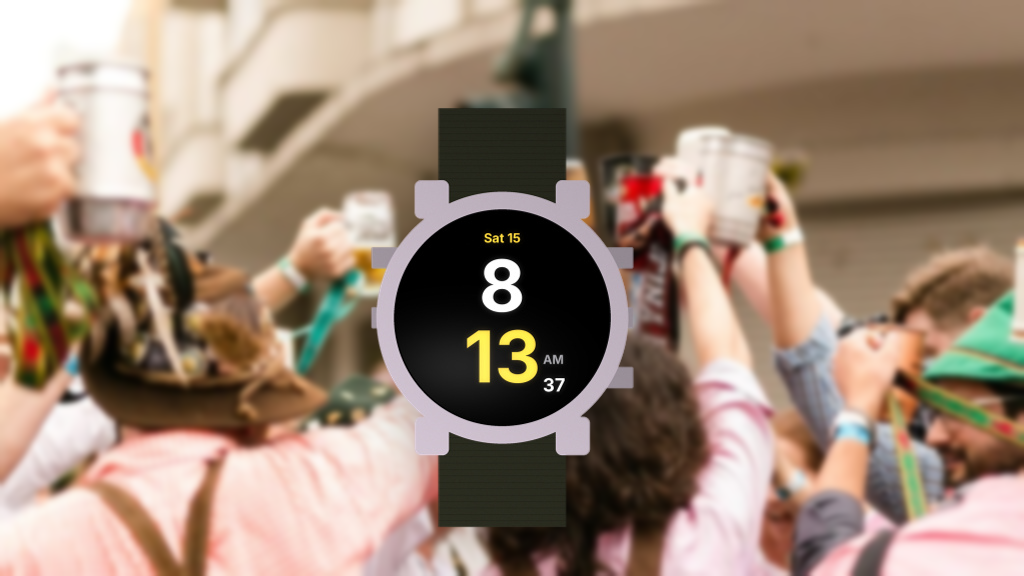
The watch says 8:13:37
